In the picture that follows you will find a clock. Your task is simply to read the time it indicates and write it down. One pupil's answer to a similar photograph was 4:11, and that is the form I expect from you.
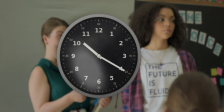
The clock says 10:20
